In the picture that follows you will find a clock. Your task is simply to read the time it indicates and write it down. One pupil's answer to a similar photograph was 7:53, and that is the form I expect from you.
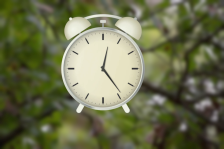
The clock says 12:24
